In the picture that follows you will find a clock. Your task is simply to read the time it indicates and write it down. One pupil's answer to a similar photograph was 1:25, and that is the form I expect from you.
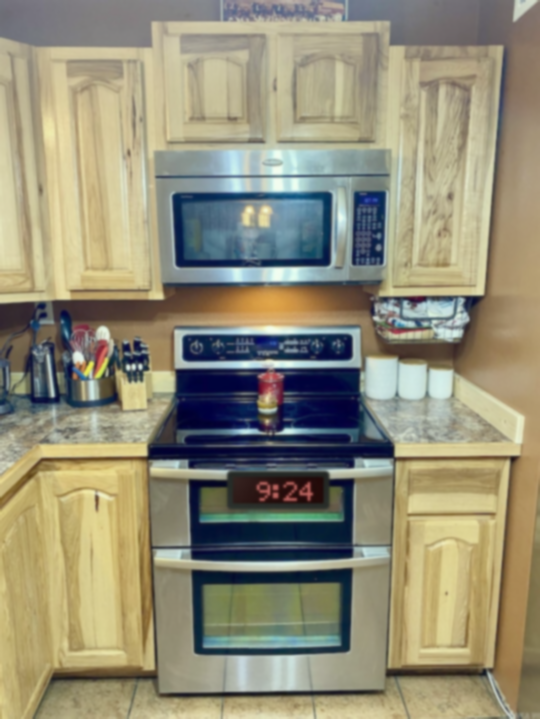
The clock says 9:24
